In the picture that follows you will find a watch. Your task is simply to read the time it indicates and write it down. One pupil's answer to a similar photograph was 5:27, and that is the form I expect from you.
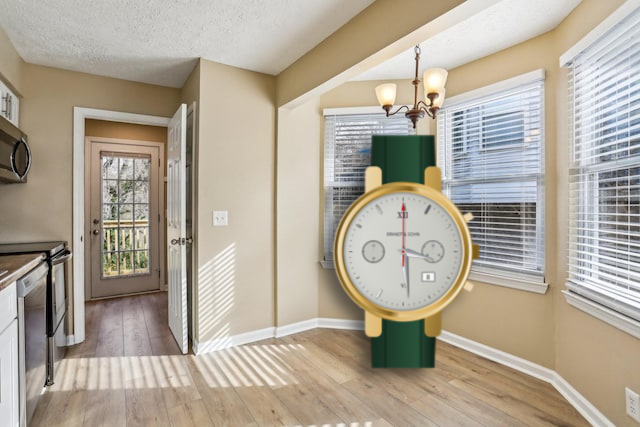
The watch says 3:29
